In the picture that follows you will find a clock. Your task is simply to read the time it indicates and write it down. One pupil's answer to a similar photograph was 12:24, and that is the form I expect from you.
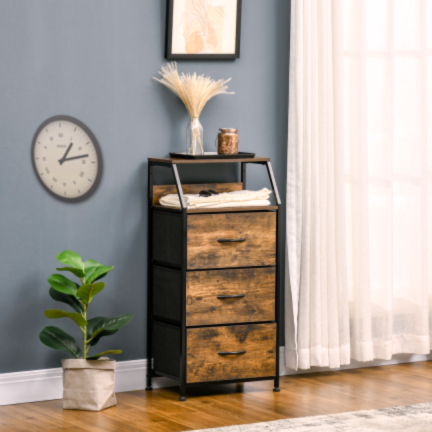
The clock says 1:13
